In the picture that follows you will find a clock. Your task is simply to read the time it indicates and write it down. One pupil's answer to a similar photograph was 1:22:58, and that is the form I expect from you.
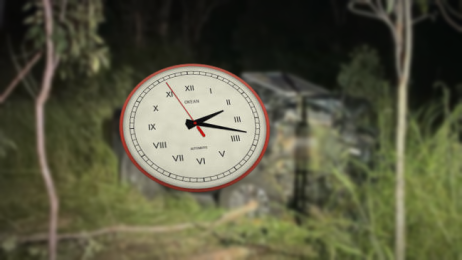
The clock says 2:17:56
